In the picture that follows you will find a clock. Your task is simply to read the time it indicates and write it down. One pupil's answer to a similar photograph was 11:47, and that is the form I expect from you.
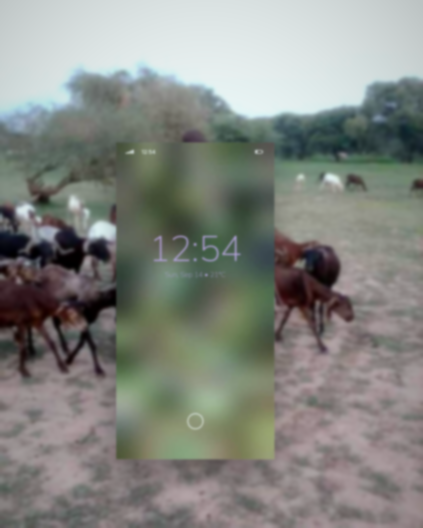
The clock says 12:54
